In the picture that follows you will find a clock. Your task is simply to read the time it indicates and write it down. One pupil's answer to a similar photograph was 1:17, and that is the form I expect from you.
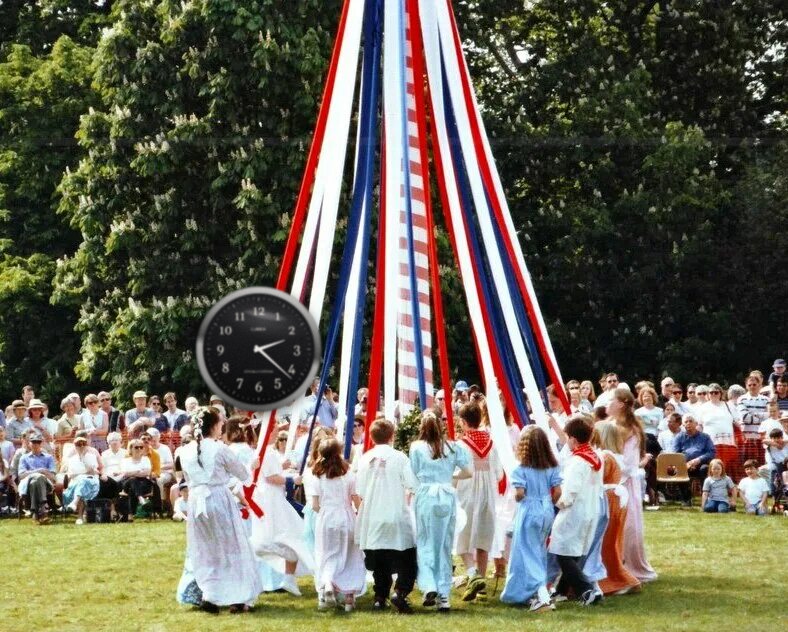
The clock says 2:22
